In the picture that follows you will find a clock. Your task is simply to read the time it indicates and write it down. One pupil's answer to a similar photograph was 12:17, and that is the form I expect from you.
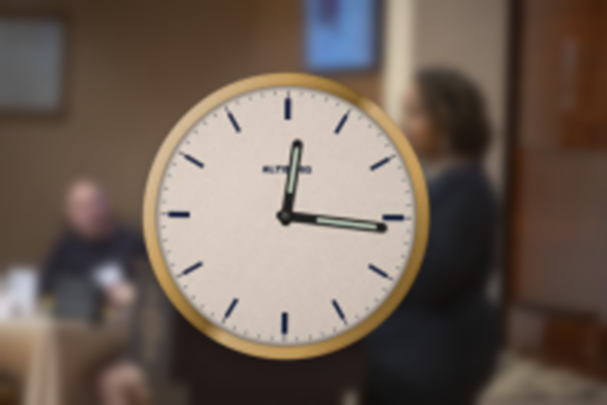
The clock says 12:16
